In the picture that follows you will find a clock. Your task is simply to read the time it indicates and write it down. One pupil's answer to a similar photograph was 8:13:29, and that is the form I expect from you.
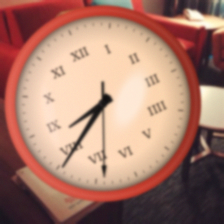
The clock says 8:39:34
